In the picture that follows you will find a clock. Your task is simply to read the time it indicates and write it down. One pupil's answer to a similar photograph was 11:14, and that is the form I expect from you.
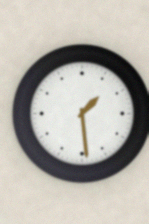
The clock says 1:29
